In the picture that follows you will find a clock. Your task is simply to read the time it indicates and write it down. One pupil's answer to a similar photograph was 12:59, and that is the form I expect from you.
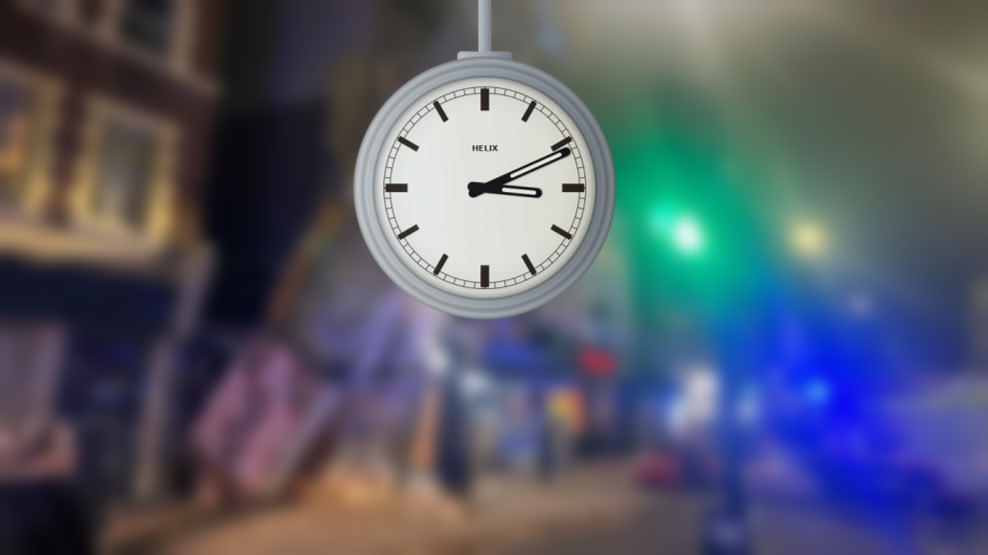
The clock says 3:11
